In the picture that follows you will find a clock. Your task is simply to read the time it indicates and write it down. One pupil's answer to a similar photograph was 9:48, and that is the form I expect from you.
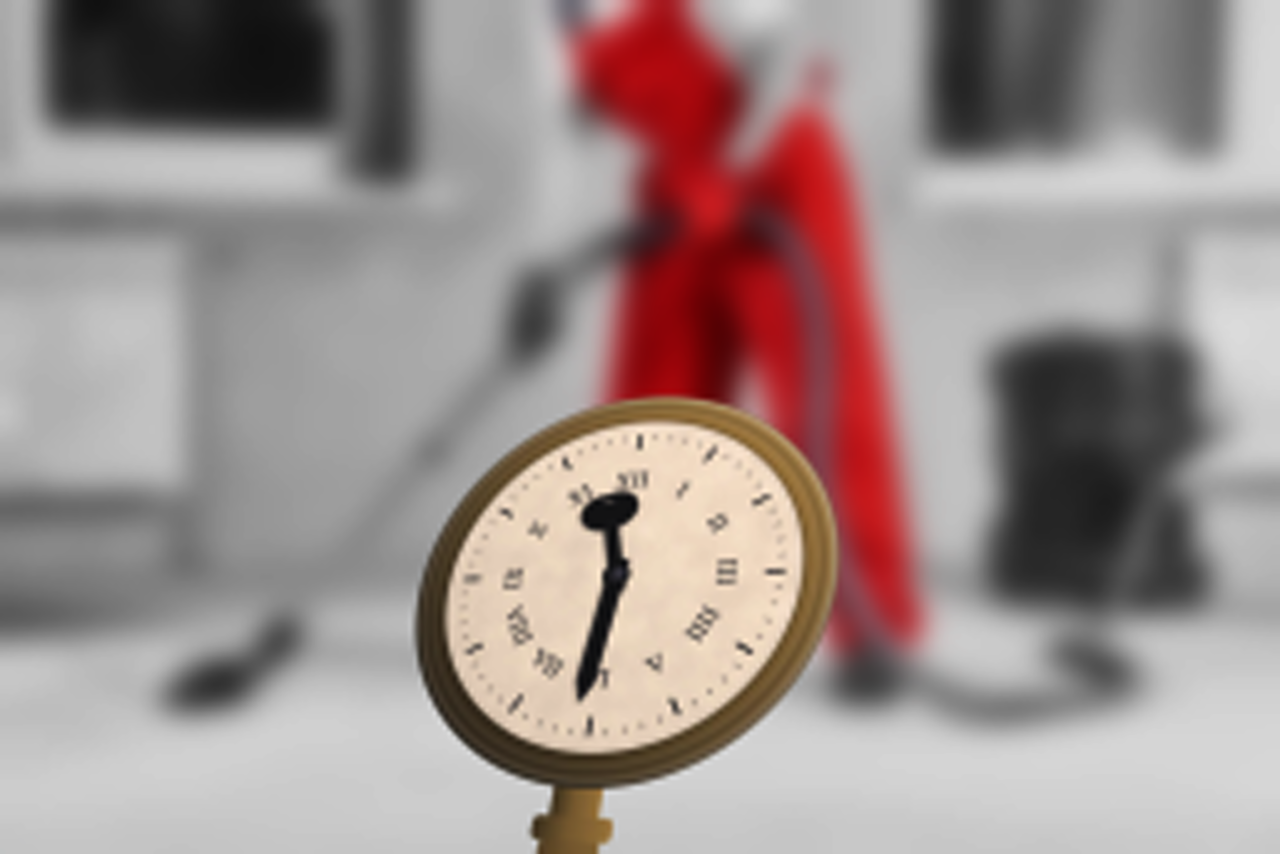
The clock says 11:31
